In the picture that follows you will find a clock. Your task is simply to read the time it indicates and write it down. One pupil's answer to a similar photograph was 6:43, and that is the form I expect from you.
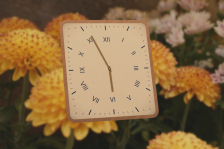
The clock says 5:56
